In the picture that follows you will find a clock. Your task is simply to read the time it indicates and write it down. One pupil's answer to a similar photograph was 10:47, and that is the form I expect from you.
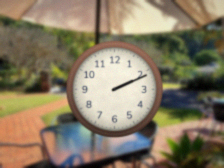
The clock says 2:11
